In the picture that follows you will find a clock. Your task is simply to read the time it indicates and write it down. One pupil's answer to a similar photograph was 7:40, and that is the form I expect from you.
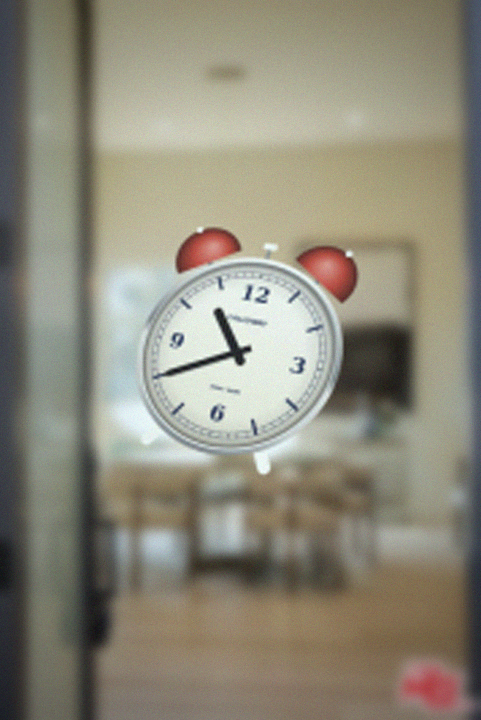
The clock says 10:40
